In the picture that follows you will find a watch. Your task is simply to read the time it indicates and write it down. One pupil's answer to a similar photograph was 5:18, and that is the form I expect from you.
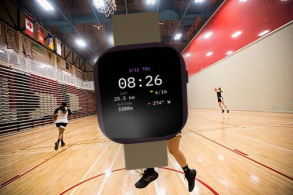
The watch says 8:26
